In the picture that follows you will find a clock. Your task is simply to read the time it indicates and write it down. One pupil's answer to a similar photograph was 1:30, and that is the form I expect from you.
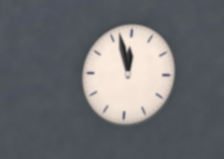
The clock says 11:57
